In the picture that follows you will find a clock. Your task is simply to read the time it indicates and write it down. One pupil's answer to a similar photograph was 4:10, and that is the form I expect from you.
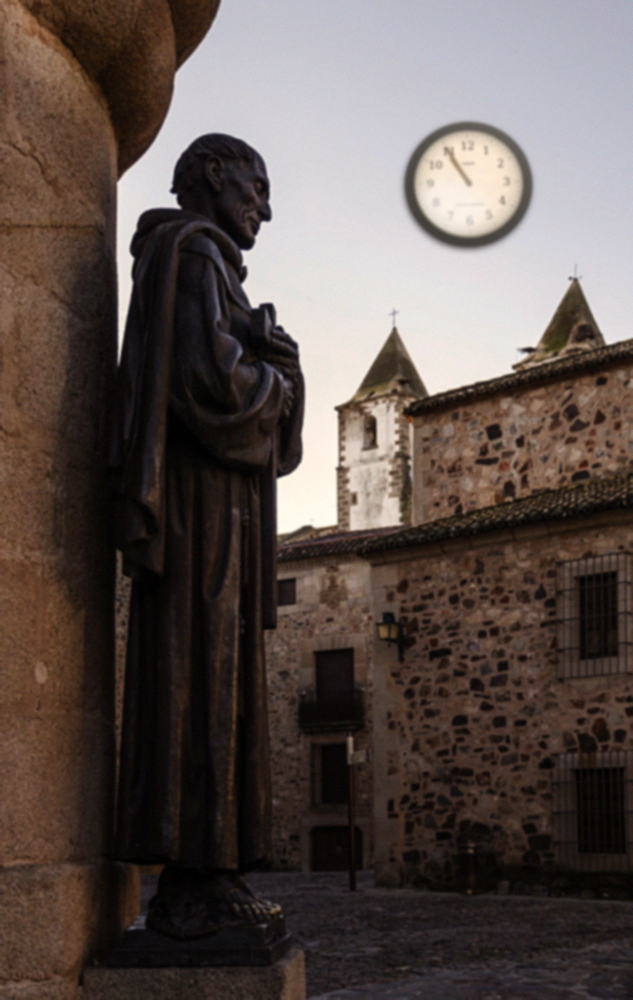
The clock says 10:55
